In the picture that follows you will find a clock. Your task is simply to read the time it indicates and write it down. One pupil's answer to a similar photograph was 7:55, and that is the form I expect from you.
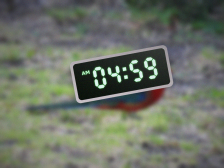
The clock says 4:59
